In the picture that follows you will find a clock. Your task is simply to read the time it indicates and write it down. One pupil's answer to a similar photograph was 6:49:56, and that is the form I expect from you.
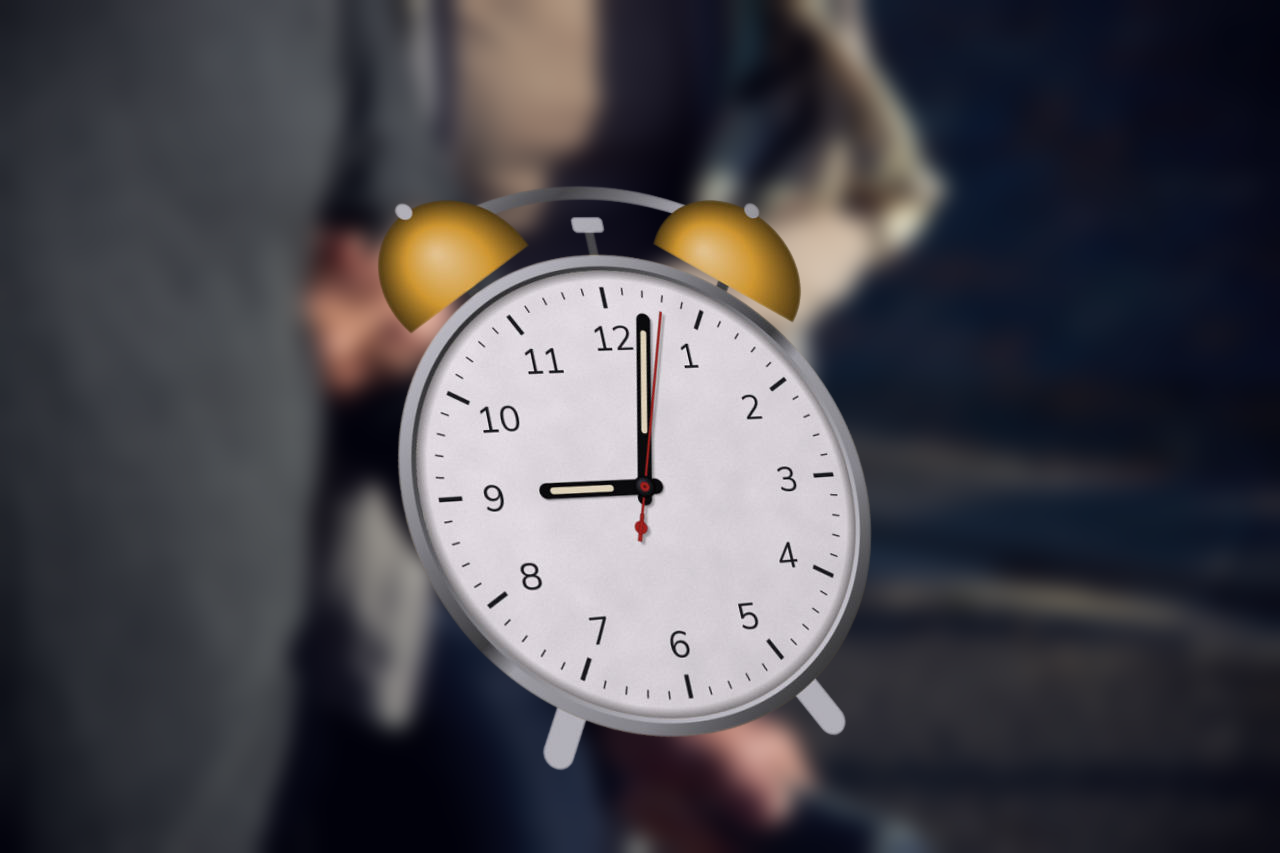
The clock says 9:02:03
